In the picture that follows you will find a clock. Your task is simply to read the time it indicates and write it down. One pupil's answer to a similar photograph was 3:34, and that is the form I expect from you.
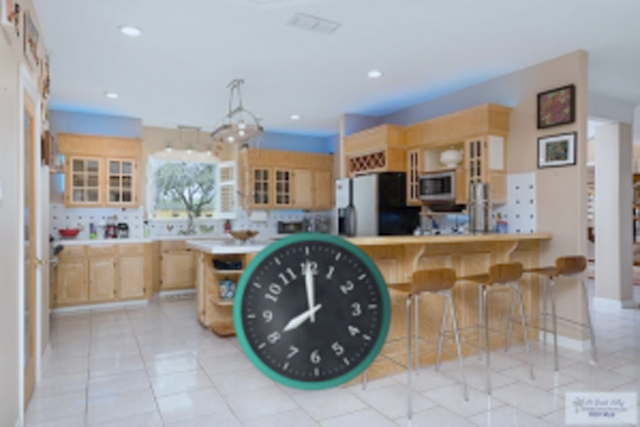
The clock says 8:00
